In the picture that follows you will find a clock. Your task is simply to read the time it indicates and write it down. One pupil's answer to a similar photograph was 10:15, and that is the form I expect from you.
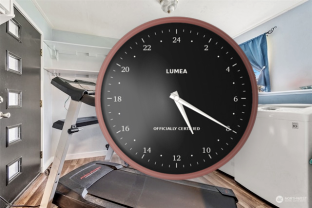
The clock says 10:20
